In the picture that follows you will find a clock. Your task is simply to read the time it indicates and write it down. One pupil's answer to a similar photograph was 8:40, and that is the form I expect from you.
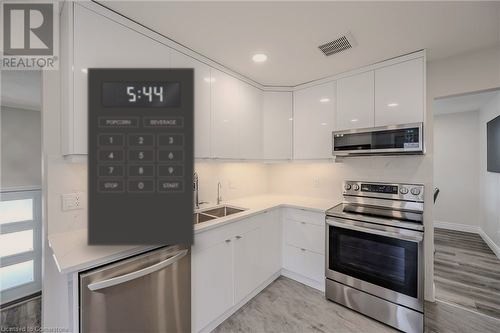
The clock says 5:44
